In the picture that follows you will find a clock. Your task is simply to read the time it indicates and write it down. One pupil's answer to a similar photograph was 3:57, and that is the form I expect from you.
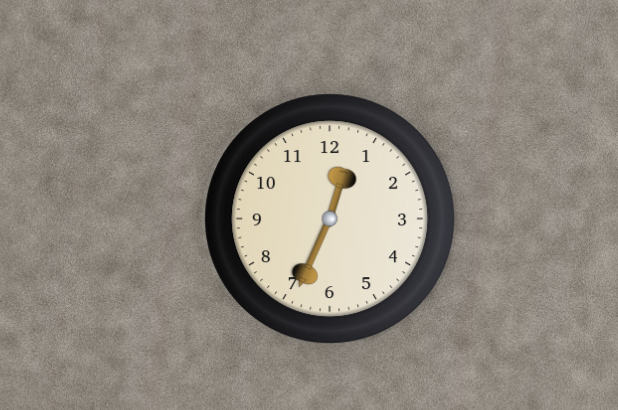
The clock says 12:34
